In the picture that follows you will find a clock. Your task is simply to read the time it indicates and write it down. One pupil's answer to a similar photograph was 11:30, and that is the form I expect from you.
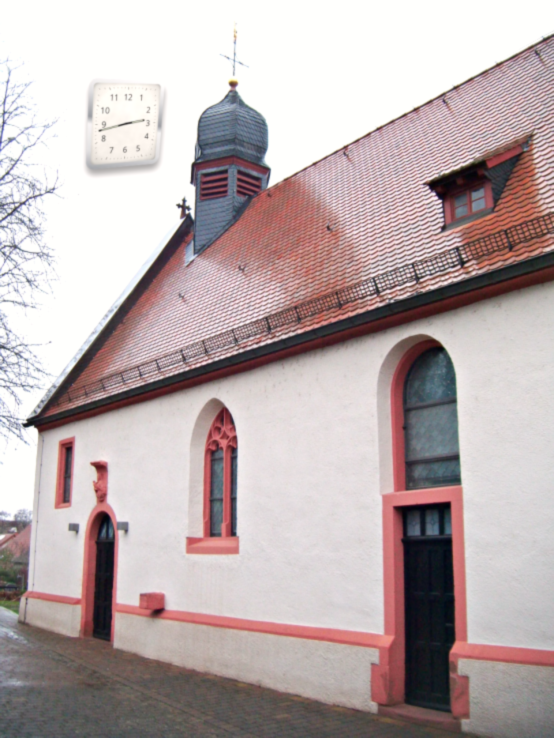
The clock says 2:43
